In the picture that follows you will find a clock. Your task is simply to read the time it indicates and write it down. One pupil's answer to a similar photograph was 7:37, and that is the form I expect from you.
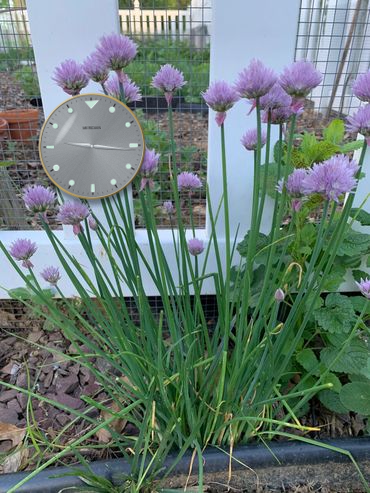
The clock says 9:16
